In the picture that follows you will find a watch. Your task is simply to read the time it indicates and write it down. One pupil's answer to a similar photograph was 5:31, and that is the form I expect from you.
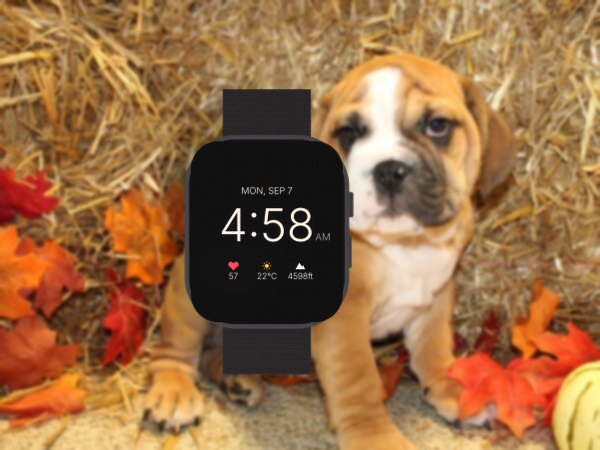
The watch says 4:58
